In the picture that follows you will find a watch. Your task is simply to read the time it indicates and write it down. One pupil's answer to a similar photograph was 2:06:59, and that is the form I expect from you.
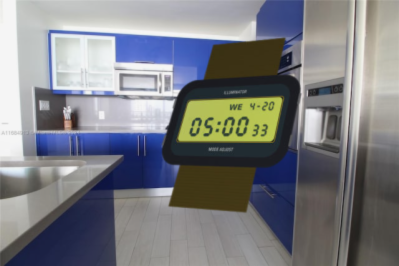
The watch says 5:00:33
